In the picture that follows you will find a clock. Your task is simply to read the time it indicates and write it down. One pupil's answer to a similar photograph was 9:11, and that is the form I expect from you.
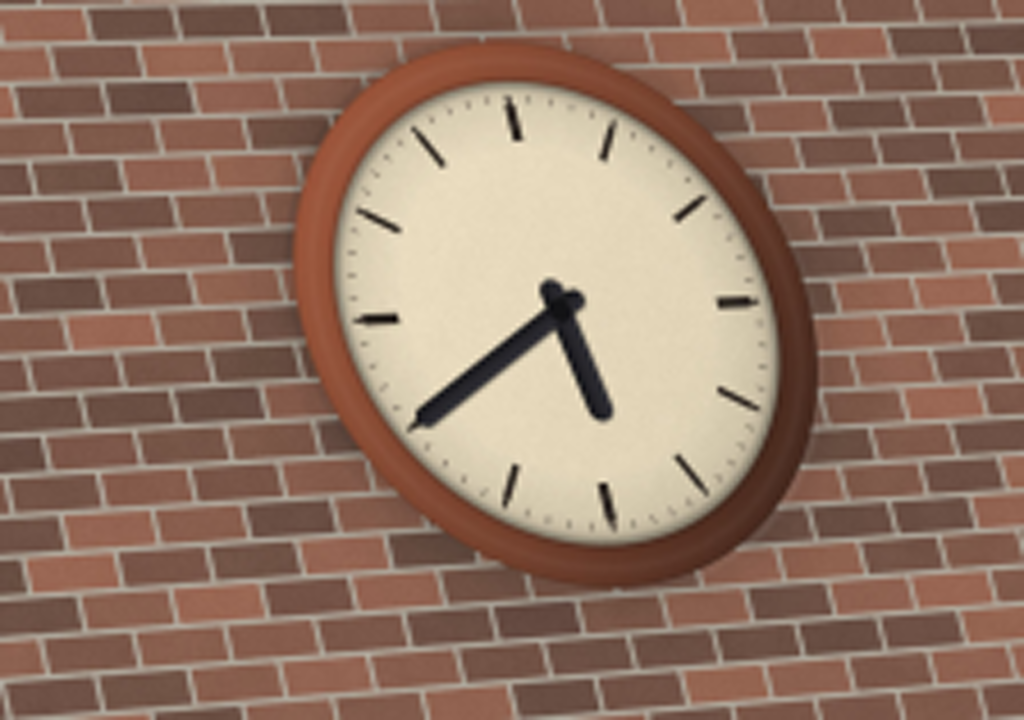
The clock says 5:40
